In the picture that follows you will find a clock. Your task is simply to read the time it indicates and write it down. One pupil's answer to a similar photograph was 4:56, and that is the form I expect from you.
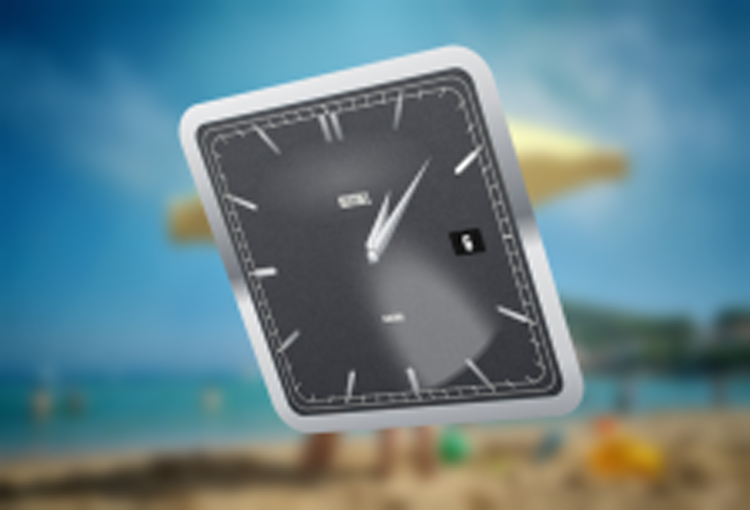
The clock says 1:08
